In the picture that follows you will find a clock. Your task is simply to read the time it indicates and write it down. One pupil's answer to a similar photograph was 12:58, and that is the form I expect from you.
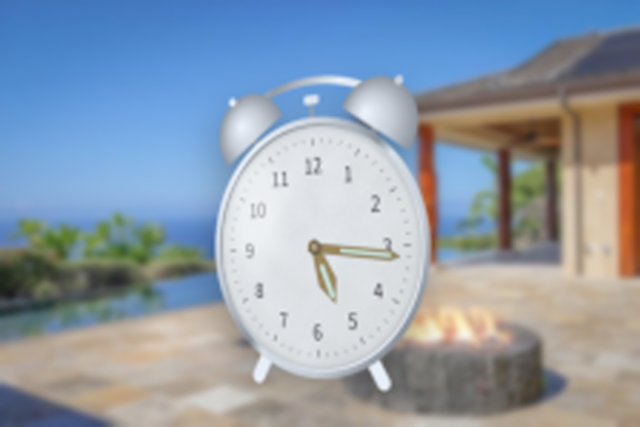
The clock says 5:16
